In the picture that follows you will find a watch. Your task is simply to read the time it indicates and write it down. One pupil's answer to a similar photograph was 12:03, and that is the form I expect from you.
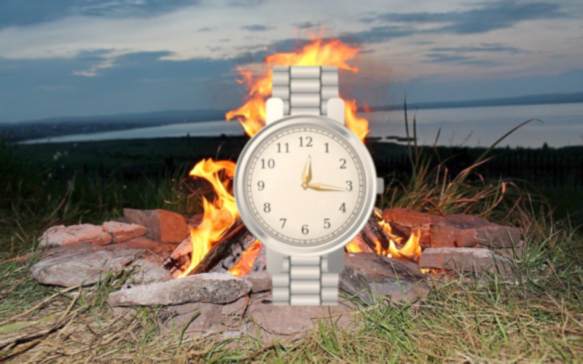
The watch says 12:16
